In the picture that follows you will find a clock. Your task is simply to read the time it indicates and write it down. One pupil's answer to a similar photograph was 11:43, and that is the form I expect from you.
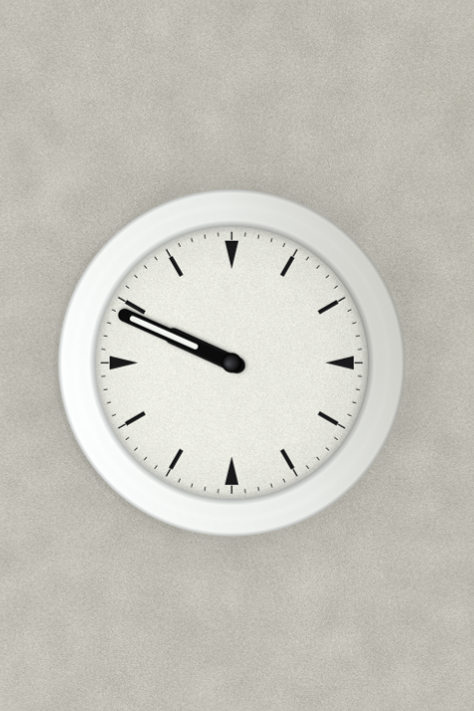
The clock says 9:49
